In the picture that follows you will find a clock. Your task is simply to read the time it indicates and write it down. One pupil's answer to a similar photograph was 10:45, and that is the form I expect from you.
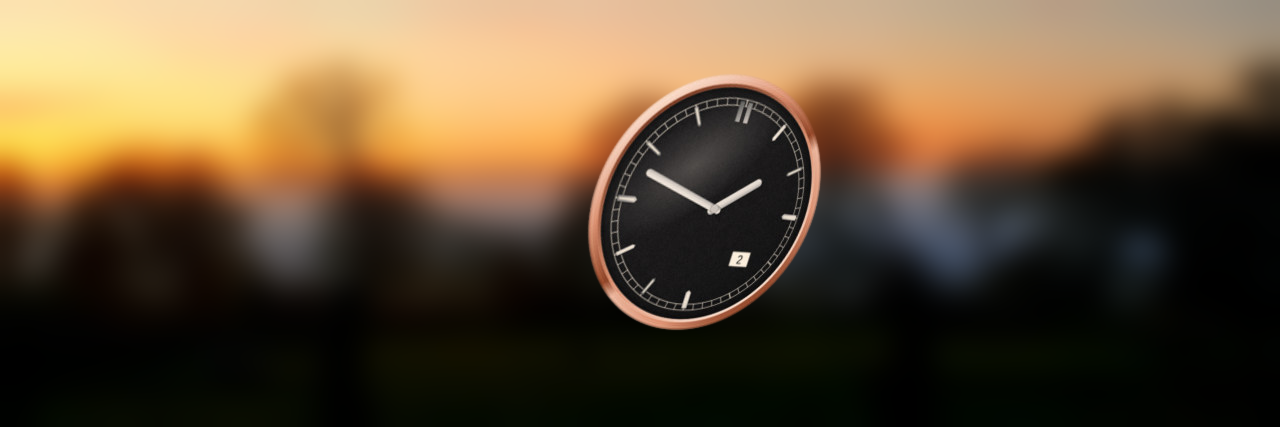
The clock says 1:48
